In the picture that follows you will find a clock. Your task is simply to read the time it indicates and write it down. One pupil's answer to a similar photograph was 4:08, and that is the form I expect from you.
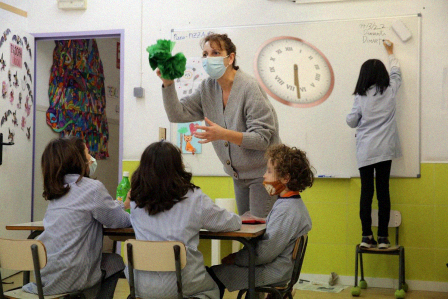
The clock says 6:32
